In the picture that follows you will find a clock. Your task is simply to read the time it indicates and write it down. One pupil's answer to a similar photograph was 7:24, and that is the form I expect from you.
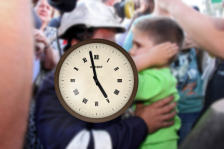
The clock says 4:58
